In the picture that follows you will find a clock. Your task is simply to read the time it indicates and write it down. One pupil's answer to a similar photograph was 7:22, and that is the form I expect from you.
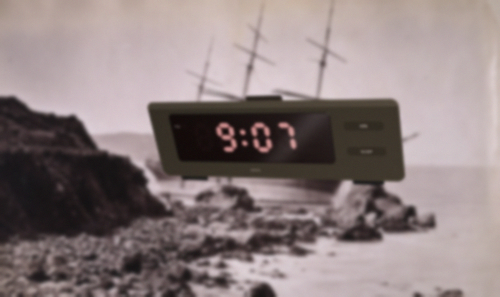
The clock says 9:07
